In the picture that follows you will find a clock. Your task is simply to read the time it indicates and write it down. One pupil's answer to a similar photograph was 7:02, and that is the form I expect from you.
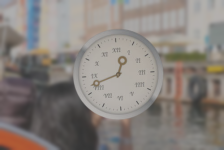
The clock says 12:42
